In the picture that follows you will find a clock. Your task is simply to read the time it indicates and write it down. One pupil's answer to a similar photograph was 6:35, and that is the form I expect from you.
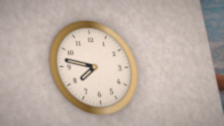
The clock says 7:47
